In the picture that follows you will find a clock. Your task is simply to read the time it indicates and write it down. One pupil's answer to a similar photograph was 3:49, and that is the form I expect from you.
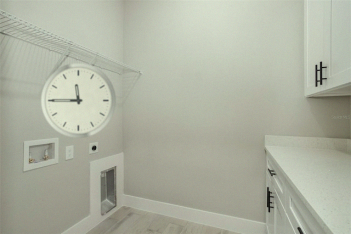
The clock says 11:45
